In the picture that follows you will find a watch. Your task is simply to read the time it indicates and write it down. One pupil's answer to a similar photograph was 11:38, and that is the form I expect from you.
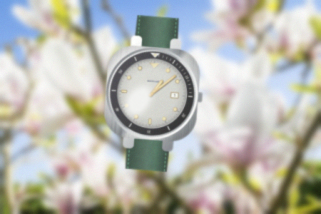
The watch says 1:08
